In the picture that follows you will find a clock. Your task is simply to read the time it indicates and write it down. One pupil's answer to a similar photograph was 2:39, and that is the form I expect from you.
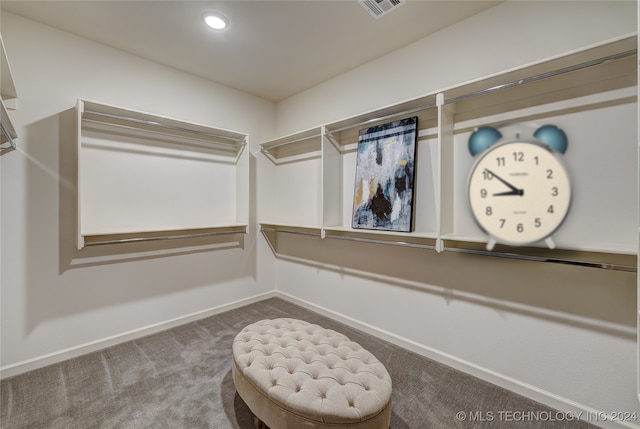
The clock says 8:51
